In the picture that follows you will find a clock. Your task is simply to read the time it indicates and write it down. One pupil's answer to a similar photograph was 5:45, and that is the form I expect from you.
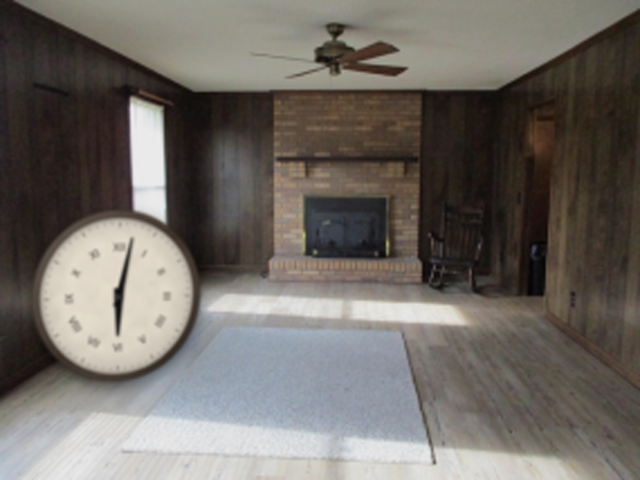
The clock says 6:02
